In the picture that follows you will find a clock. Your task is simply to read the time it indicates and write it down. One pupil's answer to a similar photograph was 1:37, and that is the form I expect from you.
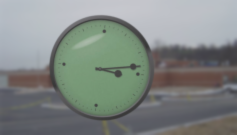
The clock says 3:13
